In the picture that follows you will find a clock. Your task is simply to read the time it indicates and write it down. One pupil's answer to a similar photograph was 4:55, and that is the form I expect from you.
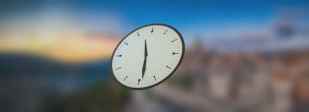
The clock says 11:29
